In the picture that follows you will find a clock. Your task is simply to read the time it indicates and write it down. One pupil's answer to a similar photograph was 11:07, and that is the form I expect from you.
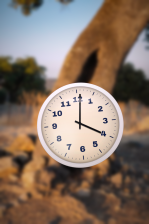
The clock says 4:01
